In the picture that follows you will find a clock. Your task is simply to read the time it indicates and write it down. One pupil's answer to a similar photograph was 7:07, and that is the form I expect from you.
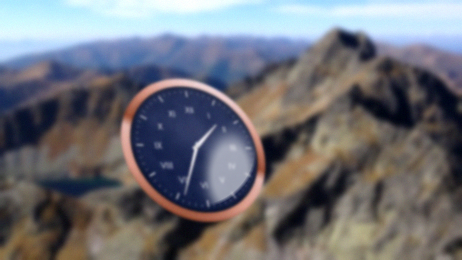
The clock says 1:34
